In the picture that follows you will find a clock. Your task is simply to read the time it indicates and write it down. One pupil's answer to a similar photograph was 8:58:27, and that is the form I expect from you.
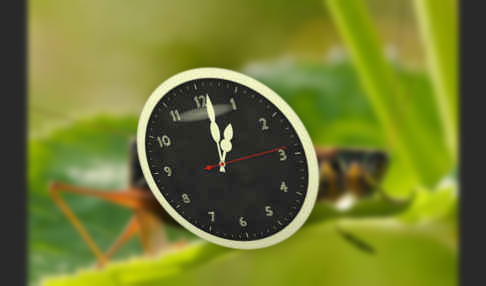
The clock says 1:01:14
